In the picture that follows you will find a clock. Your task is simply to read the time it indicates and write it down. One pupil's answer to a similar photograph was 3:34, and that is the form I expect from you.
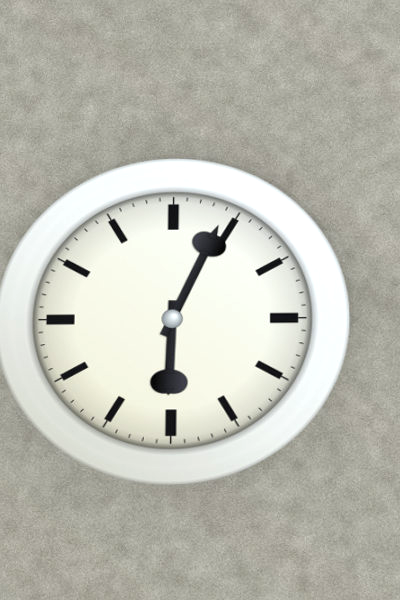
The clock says 6:04
